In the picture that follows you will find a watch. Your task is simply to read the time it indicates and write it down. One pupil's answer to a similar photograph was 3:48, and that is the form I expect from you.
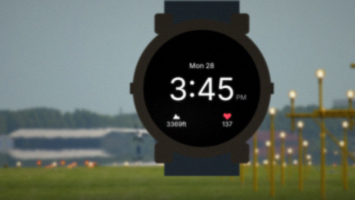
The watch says 3:45
